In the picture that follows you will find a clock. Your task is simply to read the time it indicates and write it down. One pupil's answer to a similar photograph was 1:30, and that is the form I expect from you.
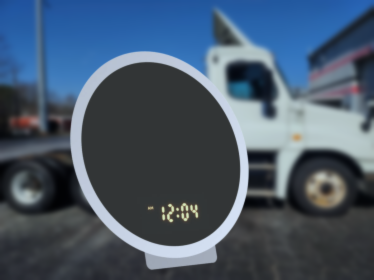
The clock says 12:04
